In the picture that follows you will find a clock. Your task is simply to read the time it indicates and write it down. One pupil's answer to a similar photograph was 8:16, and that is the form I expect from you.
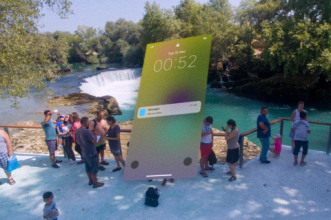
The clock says 0:52
